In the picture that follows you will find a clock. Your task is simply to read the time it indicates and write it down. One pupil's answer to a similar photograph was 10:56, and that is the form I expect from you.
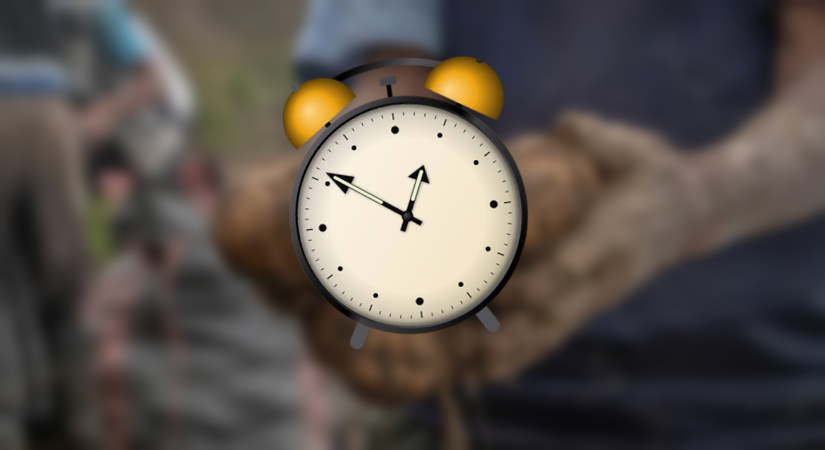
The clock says 12:51
